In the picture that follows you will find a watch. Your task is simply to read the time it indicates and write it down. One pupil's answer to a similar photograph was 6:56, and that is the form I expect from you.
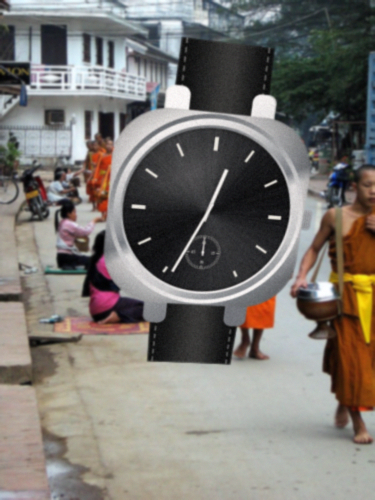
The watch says 12:34
